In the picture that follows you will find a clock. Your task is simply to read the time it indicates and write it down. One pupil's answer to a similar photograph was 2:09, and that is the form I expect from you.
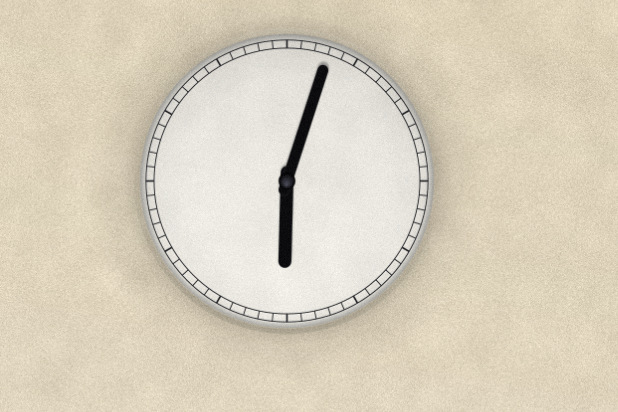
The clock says 6:03
